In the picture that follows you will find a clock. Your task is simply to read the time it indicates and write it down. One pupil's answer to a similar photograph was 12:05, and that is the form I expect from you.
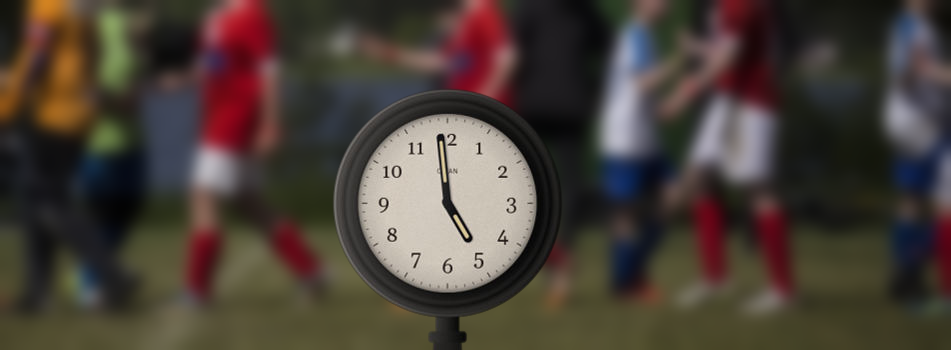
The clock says 4:59
